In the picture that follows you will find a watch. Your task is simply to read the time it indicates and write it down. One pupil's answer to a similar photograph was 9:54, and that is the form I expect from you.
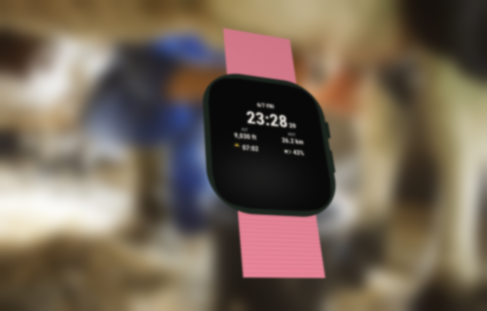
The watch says 23:28
